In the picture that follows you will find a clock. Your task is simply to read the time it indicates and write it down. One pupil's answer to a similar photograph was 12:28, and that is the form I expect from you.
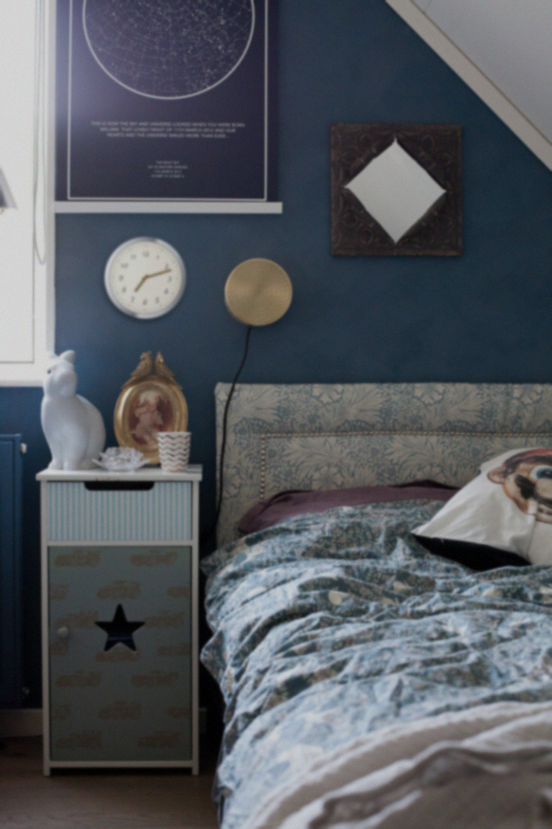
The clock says 7:12
